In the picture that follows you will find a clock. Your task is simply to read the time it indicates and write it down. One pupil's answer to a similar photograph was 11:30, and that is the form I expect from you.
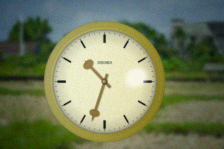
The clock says 10:33
